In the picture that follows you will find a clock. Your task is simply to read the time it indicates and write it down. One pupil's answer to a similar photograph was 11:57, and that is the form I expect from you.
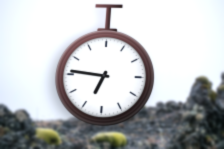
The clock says 6:46
